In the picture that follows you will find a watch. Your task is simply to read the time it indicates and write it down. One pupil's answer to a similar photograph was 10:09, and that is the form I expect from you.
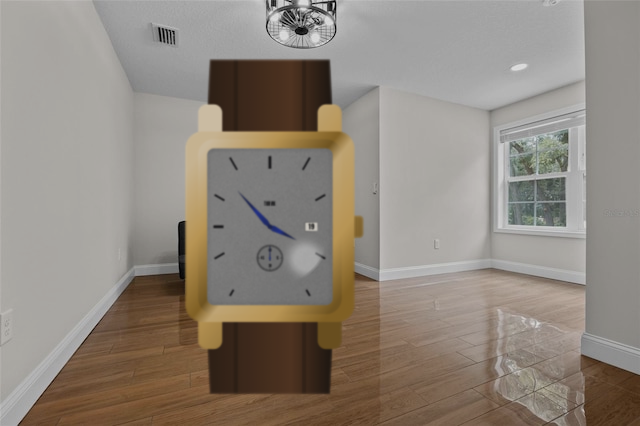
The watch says 3:53
